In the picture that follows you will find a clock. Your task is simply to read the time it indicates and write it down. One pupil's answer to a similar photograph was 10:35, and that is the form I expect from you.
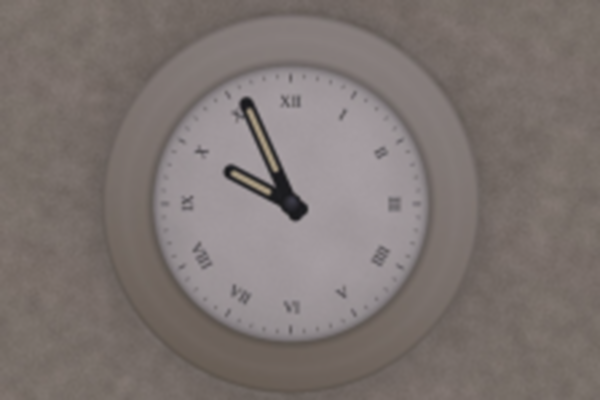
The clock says 9:56
